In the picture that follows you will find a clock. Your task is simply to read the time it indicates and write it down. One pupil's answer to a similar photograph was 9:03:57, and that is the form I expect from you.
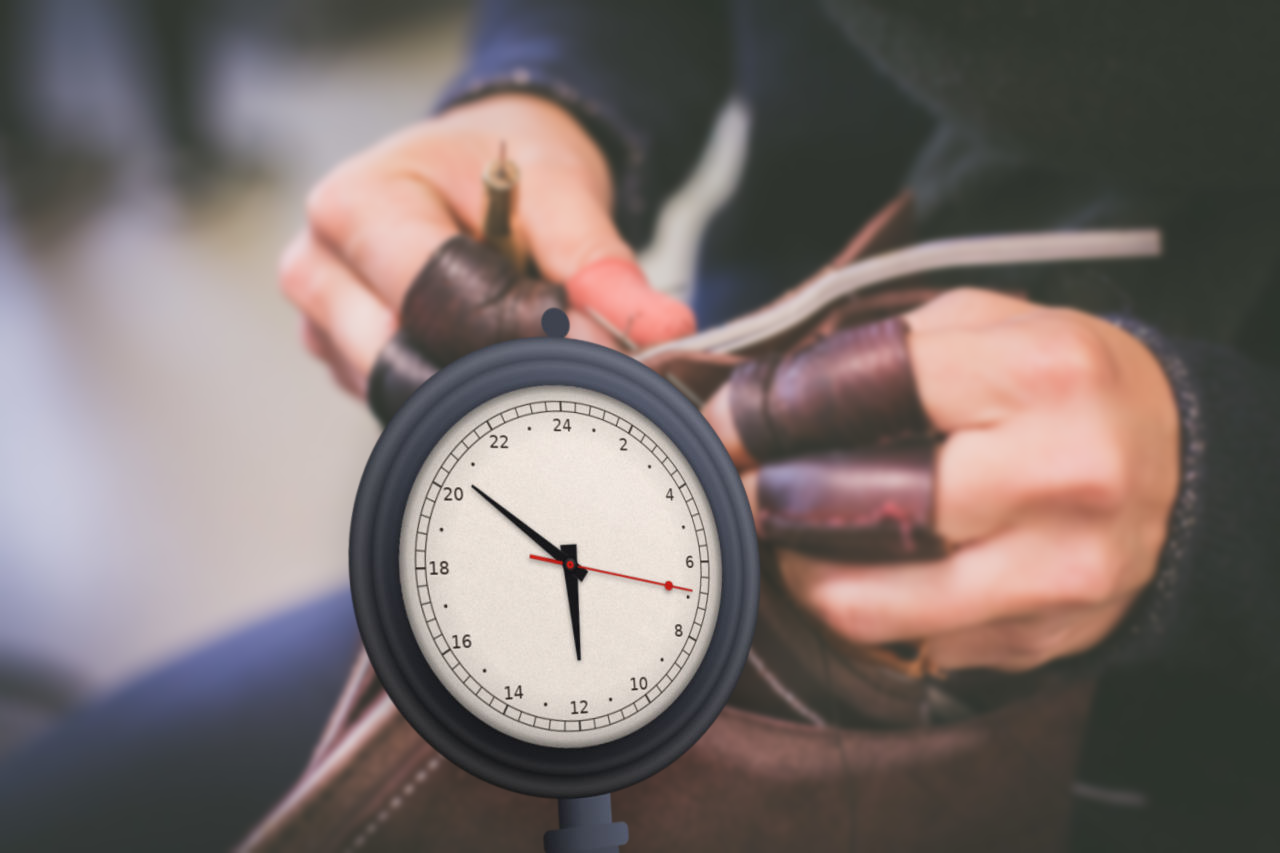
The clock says 11:51:17
